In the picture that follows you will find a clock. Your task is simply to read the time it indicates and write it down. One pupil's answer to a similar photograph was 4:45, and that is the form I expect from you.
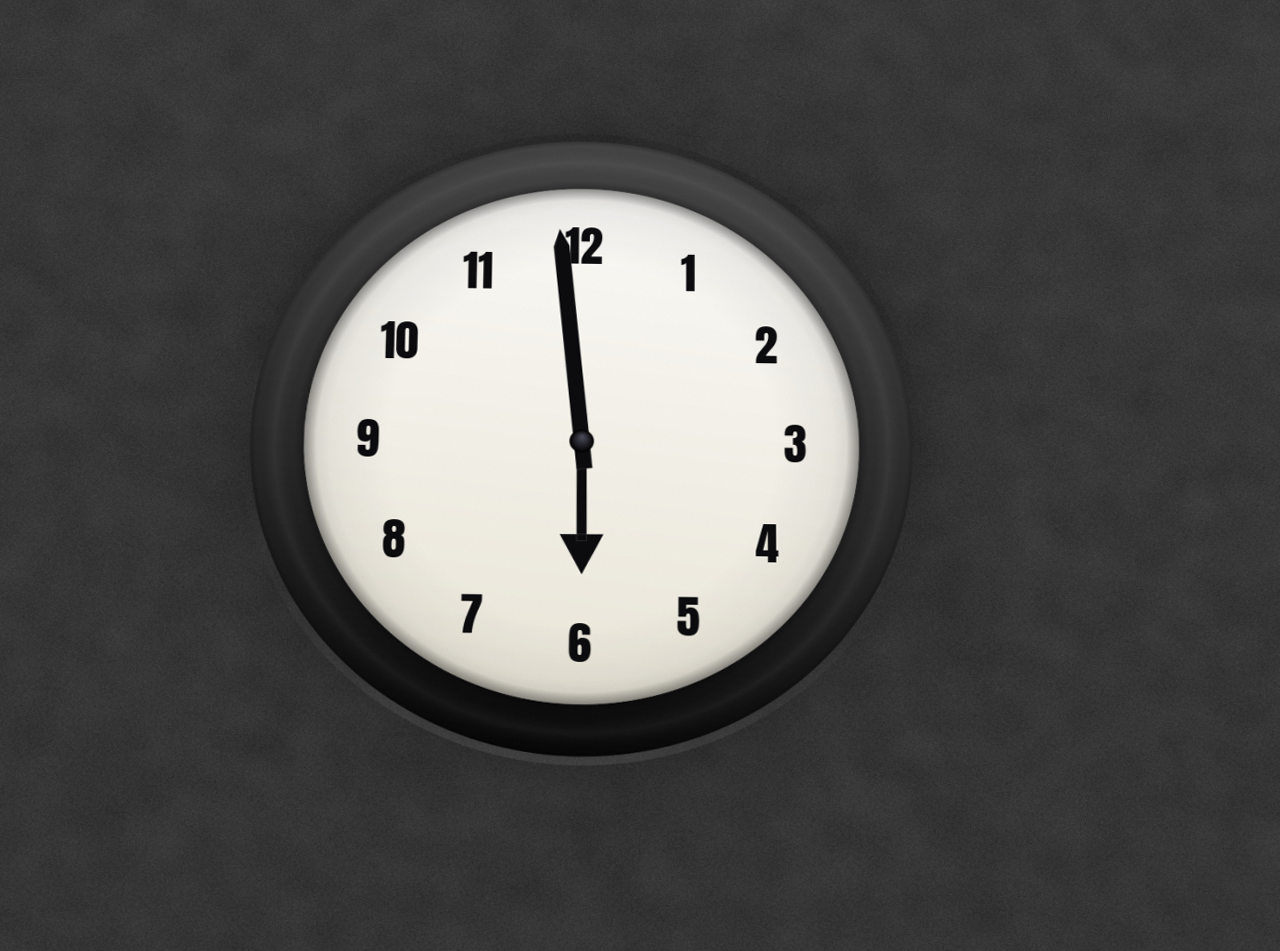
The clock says 5:59
